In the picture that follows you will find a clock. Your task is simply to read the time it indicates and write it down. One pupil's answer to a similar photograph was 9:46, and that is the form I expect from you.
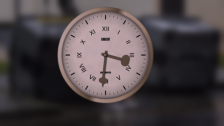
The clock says 3:31
